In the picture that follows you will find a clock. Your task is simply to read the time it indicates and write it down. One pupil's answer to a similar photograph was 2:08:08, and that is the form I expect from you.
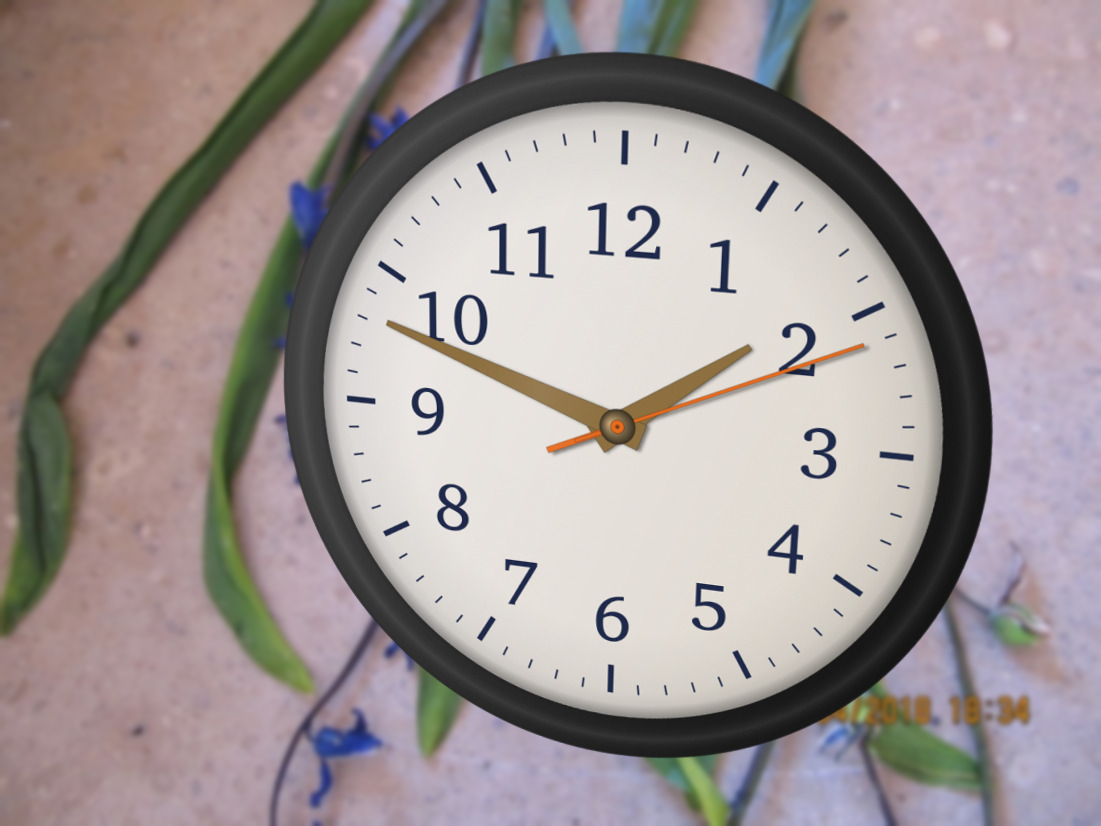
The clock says 1:48:11
